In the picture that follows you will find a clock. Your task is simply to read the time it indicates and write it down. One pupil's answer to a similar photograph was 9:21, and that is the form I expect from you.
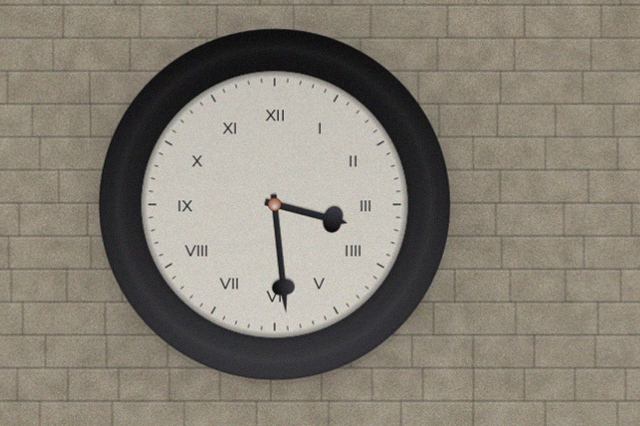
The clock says 3:29
